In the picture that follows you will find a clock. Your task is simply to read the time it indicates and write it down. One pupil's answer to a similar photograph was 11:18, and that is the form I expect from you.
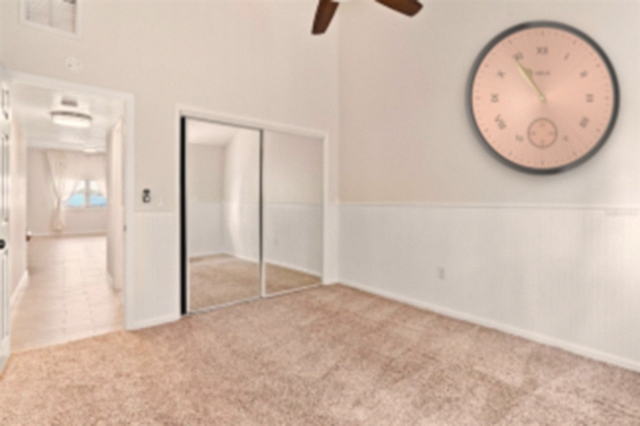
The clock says 10:54
